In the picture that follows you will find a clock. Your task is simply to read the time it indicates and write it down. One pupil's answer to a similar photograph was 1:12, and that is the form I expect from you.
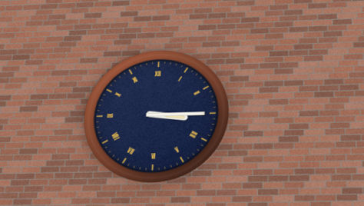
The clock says 3:15
